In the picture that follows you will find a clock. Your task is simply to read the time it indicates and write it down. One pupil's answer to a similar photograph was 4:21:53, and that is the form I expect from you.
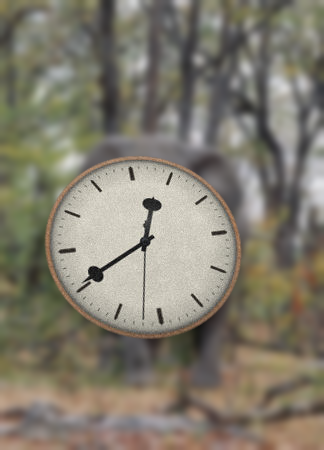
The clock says 12:40:32
